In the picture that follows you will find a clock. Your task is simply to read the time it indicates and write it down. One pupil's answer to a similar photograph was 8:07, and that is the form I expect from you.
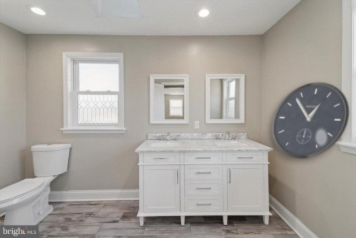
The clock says 12:53
